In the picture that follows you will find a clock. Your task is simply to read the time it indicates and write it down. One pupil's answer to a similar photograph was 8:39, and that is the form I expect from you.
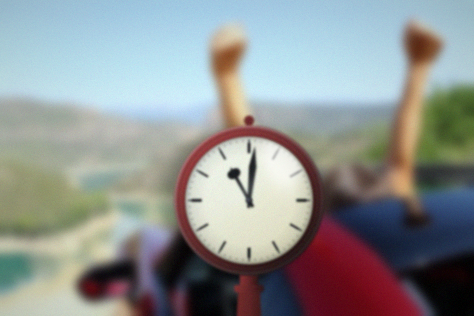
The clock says 11:01
